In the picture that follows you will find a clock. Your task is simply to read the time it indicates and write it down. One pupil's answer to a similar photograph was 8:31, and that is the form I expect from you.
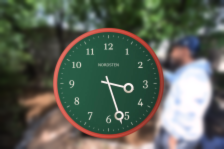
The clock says 3:27
